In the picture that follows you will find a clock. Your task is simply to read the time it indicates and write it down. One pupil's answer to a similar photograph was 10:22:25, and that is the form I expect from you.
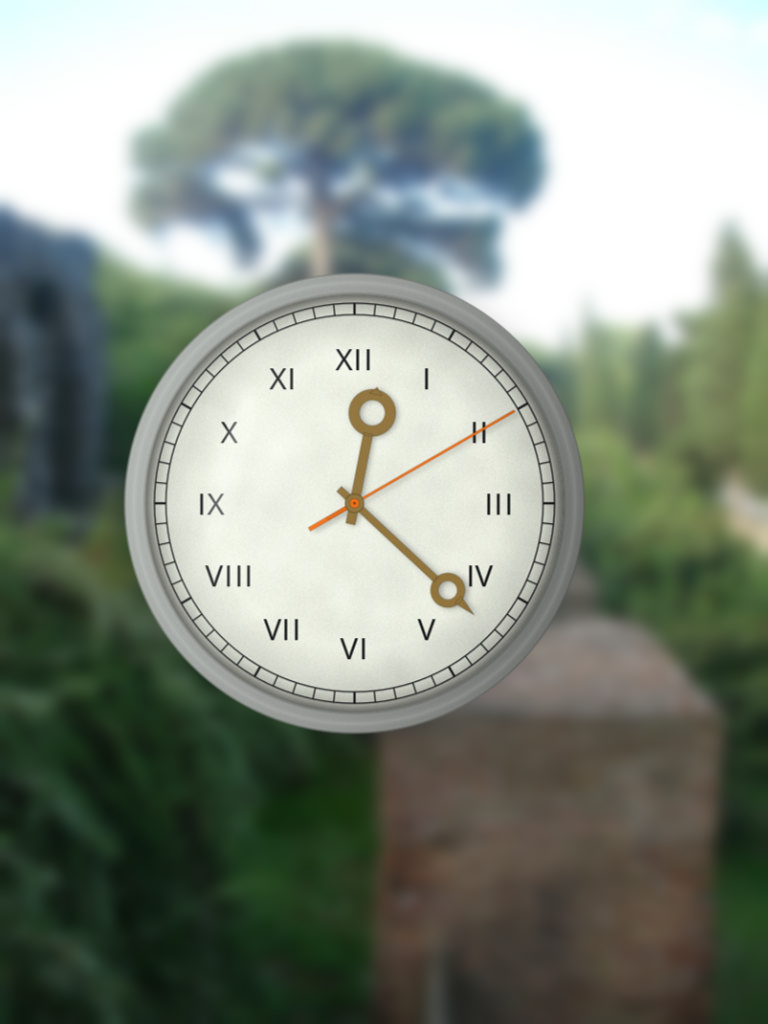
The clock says 12:22:10
